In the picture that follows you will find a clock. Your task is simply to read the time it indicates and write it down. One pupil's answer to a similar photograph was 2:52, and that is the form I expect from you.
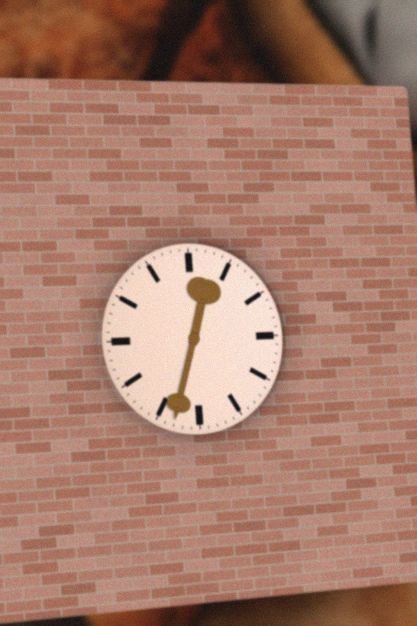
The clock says 12:33
